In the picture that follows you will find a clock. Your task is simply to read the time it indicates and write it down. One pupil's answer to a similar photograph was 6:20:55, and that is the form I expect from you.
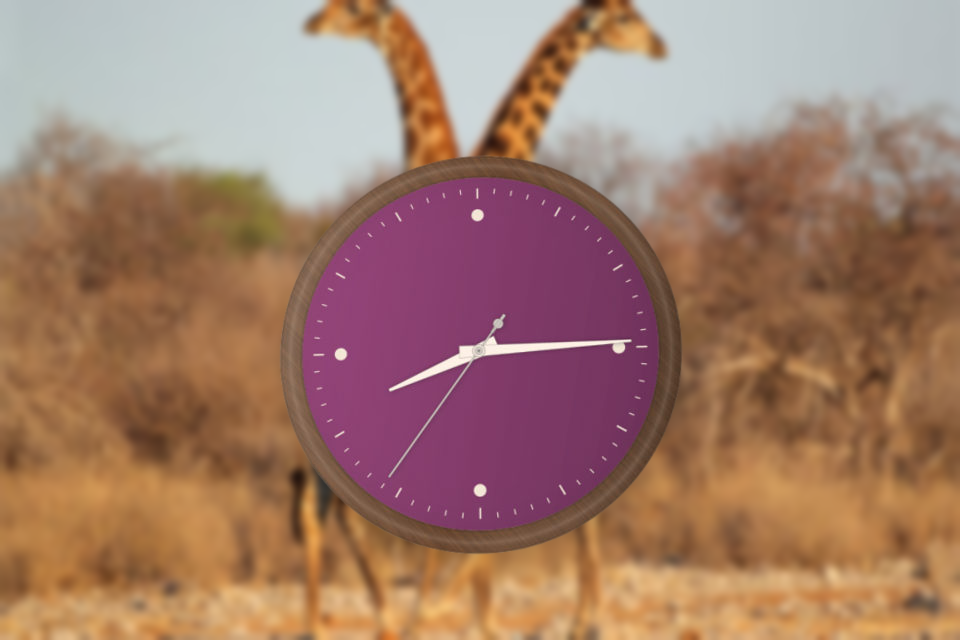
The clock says 8:14:36
